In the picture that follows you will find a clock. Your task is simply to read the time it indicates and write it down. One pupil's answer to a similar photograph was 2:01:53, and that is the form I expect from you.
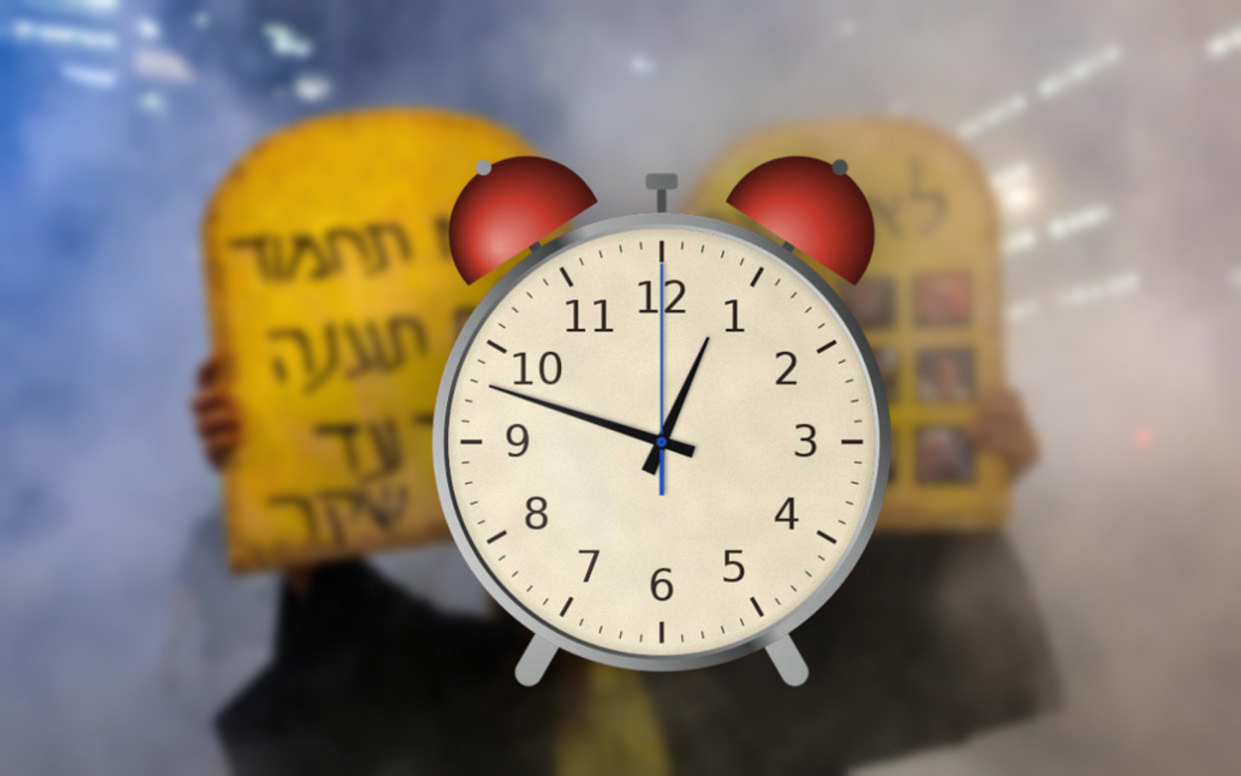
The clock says 12:48:00
